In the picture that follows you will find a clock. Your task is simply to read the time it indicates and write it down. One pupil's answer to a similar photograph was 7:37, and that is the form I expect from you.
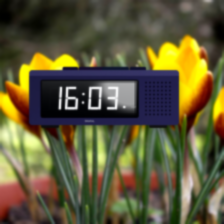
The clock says 16:03
